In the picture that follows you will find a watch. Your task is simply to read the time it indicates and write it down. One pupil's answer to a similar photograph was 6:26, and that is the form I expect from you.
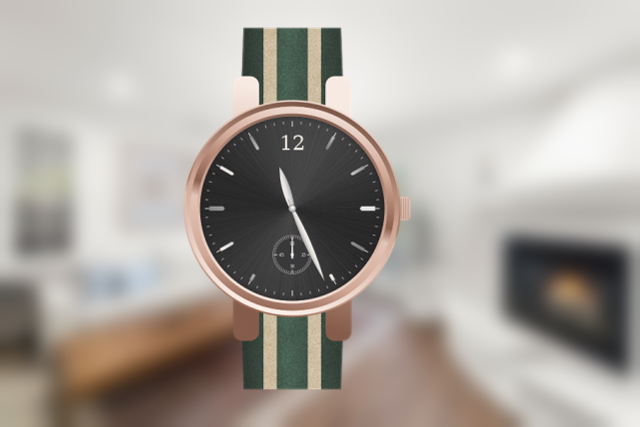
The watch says 11:26
